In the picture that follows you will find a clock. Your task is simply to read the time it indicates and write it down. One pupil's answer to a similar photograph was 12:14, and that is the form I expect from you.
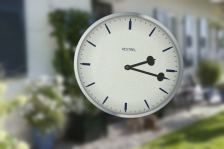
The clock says 2:17
